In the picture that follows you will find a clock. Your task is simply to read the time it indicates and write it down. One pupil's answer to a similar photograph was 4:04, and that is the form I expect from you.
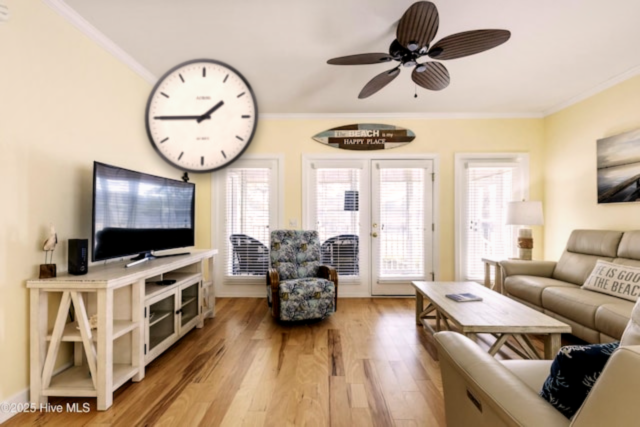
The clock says 1:45
